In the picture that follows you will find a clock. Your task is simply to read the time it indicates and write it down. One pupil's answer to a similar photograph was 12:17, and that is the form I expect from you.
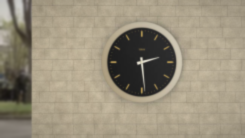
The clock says 2:29
